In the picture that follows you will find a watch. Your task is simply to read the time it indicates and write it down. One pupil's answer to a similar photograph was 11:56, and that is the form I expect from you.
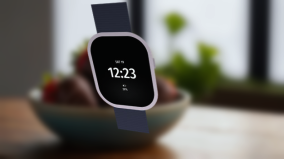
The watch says 12:23
